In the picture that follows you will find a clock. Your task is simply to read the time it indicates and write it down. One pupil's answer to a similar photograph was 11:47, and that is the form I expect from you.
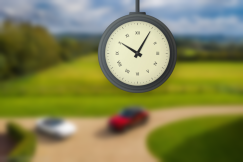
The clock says 10:05
